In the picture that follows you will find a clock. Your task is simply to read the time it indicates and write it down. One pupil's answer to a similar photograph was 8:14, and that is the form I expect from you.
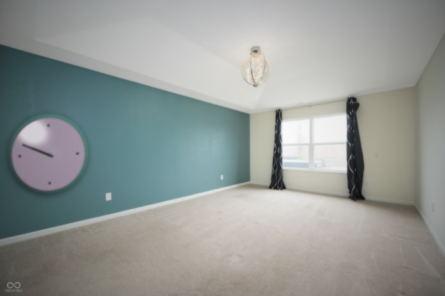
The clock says 9:49
